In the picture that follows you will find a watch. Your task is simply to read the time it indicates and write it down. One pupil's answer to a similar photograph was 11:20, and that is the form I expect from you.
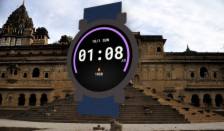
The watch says 1:08
